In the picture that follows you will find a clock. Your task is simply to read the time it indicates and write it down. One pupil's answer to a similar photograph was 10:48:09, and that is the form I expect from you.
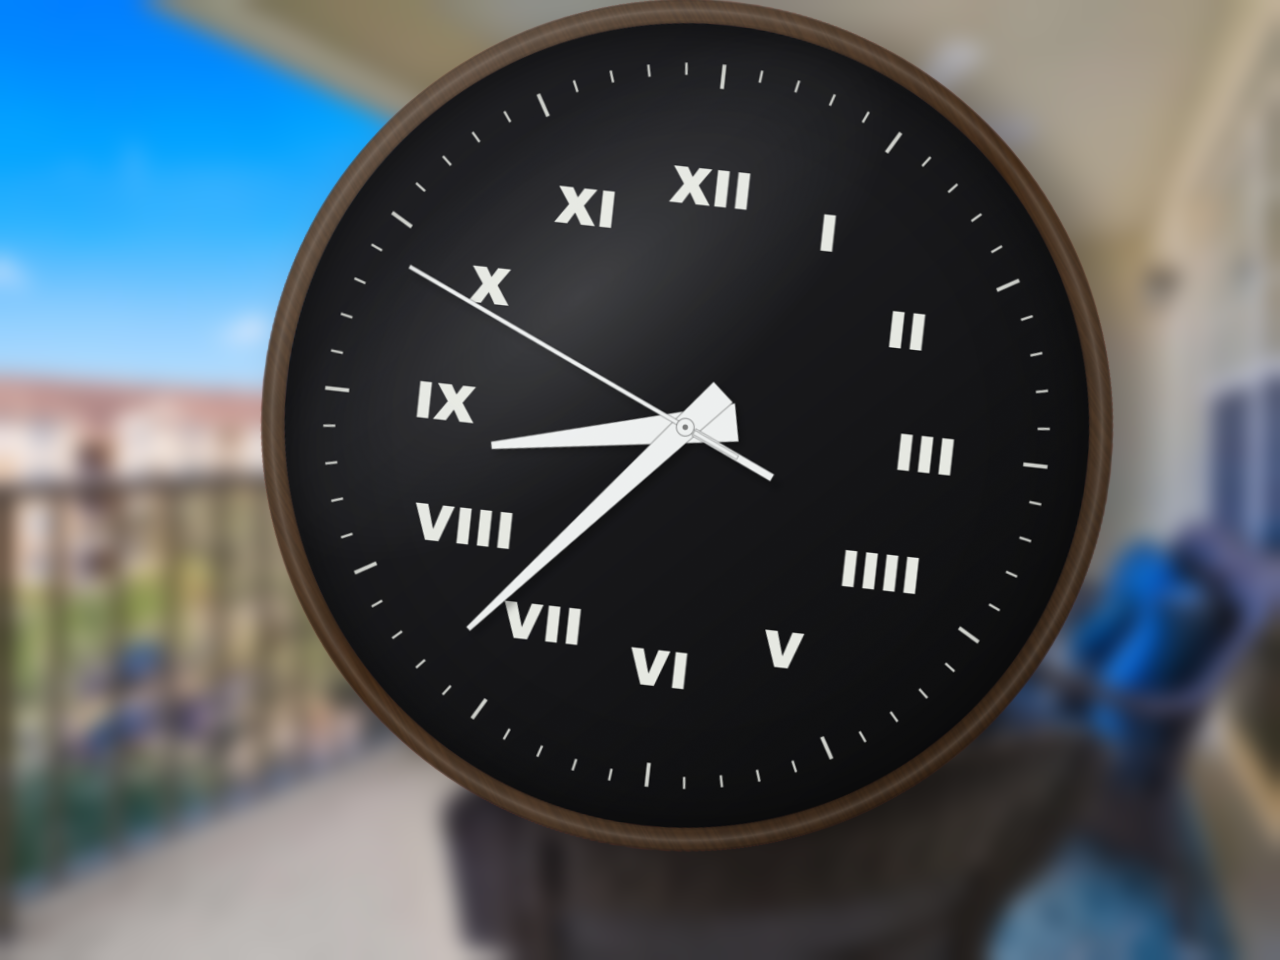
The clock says 8:36:49
